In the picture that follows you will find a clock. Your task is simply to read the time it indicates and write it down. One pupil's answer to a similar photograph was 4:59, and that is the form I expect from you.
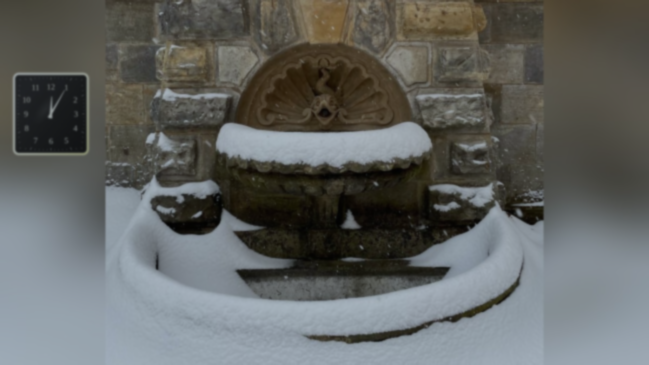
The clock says 12:05
